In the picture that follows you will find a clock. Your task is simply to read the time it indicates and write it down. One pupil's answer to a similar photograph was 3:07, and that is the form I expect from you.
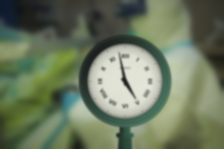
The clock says 4:58
